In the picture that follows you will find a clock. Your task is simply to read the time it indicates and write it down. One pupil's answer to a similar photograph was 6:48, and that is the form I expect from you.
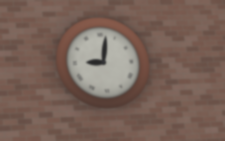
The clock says 9:02
